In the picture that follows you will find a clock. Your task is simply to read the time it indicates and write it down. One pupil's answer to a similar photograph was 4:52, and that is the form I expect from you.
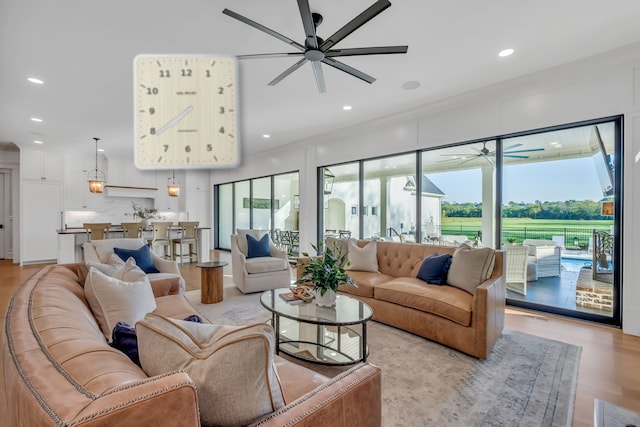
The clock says 7:39
